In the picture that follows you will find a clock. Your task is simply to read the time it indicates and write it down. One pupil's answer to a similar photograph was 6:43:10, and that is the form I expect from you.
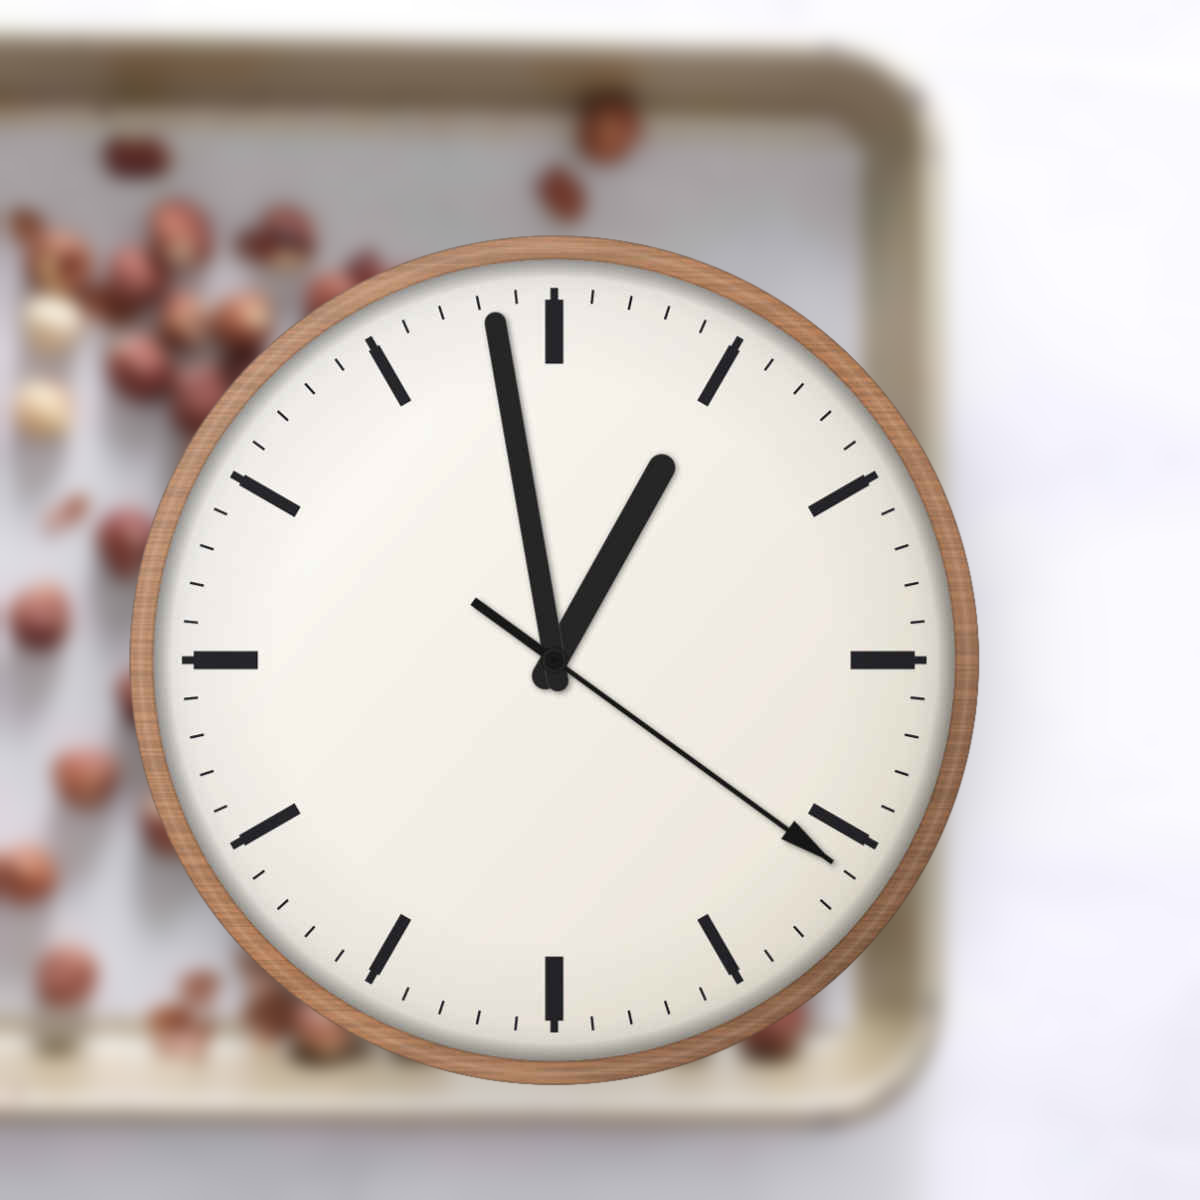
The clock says 12:58:21
